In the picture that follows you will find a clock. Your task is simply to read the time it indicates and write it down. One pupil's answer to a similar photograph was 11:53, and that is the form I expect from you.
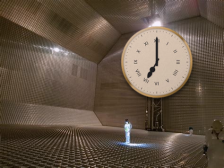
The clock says 7:00
